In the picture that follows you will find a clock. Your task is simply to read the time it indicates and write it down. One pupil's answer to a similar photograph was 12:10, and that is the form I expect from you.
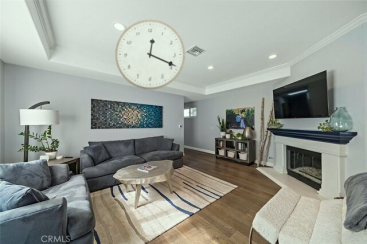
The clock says 12:19
